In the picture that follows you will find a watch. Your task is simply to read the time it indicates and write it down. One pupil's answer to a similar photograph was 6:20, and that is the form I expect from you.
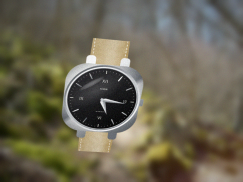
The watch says 5:16
